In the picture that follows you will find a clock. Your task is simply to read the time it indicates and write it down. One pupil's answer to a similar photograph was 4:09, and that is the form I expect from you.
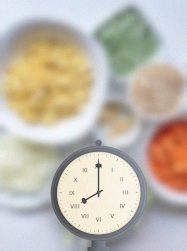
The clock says 8:00
